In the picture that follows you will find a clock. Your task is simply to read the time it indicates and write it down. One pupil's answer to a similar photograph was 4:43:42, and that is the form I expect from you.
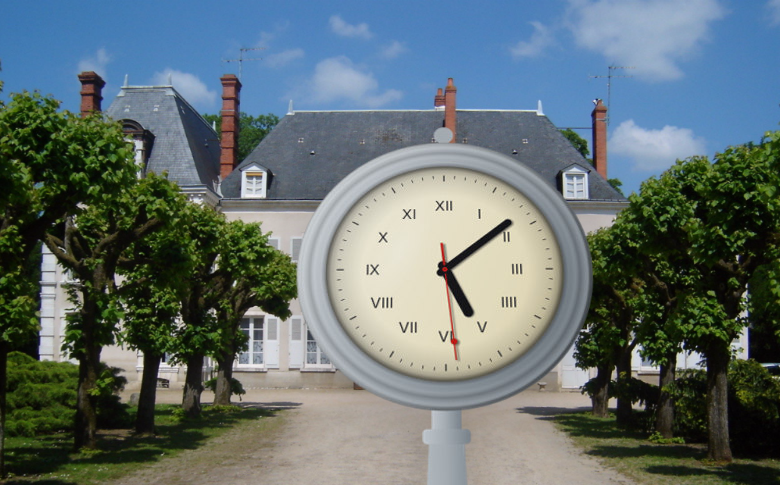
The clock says 5:08:29
